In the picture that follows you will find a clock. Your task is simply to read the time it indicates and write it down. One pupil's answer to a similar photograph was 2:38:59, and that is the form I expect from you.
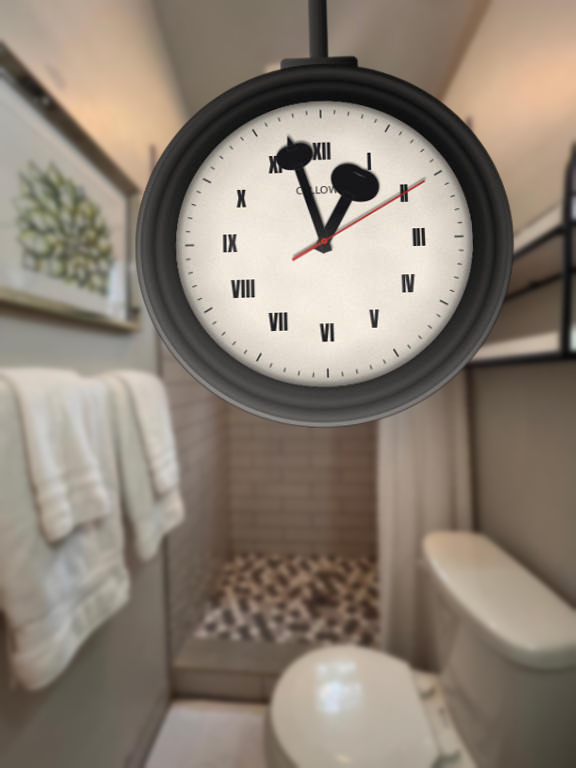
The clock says 12:57:10
